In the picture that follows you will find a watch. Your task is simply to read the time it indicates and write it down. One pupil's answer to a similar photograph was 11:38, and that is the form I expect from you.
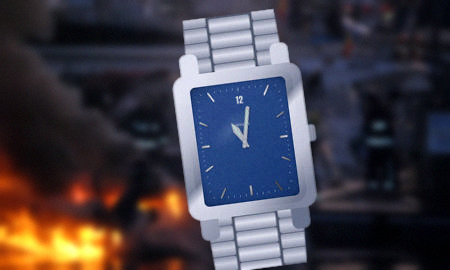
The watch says 11:02
